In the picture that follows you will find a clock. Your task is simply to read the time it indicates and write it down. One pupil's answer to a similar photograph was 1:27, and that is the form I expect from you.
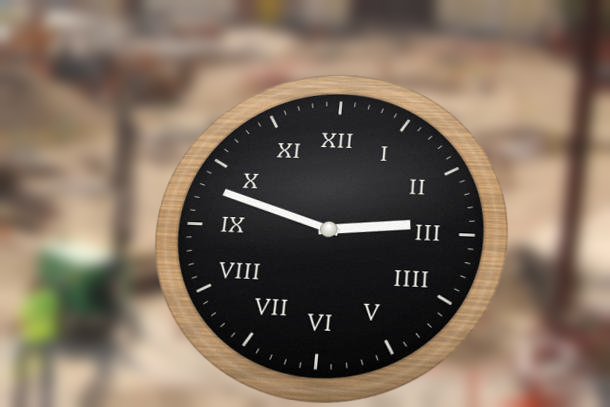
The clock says 2:48
